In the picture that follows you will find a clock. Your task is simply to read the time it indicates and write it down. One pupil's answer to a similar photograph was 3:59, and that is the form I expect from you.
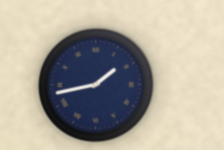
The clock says 1:43
